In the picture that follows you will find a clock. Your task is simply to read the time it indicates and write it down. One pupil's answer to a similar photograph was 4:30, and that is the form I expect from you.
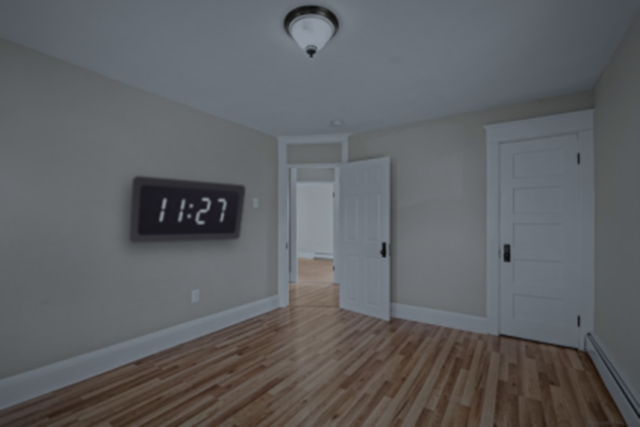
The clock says 11:27
